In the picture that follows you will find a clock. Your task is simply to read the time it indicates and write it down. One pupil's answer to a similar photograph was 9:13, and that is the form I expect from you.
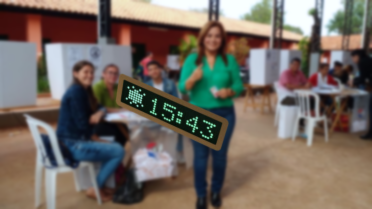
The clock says 15:43
